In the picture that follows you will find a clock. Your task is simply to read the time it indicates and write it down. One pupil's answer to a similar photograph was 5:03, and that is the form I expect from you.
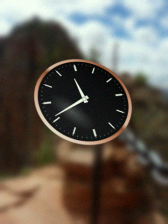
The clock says 11:41
